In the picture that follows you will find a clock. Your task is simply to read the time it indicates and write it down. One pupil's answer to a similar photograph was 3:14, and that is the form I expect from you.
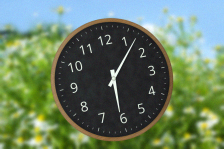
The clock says 6:07
